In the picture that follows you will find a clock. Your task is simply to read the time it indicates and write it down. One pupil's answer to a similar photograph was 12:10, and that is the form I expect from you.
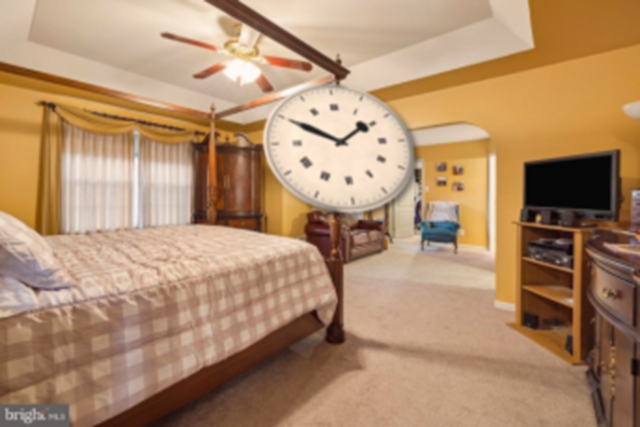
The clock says 1:50
